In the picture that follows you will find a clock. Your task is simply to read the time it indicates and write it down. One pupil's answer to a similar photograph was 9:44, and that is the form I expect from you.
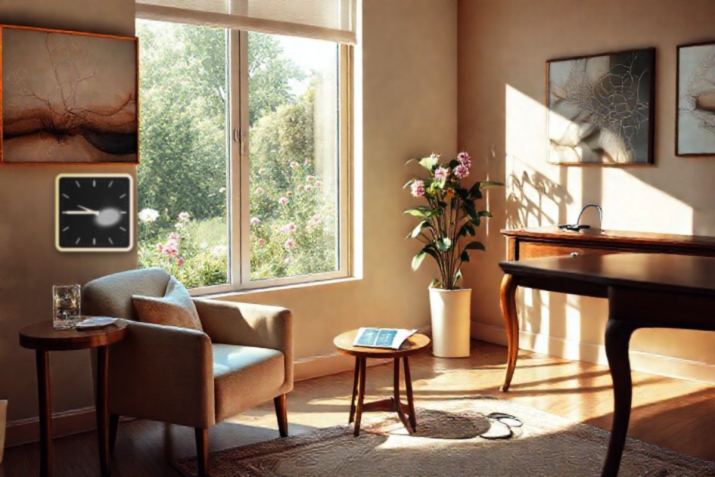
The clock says 9:45
